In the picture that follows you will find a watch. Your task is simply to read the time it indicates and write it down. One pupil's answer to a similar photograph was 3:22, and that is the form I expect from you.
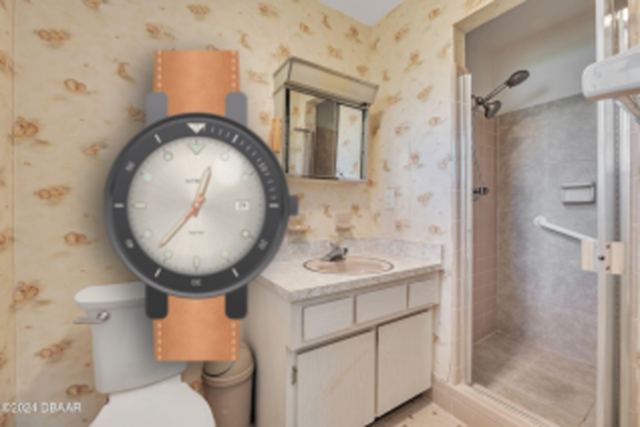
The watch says 12:37
